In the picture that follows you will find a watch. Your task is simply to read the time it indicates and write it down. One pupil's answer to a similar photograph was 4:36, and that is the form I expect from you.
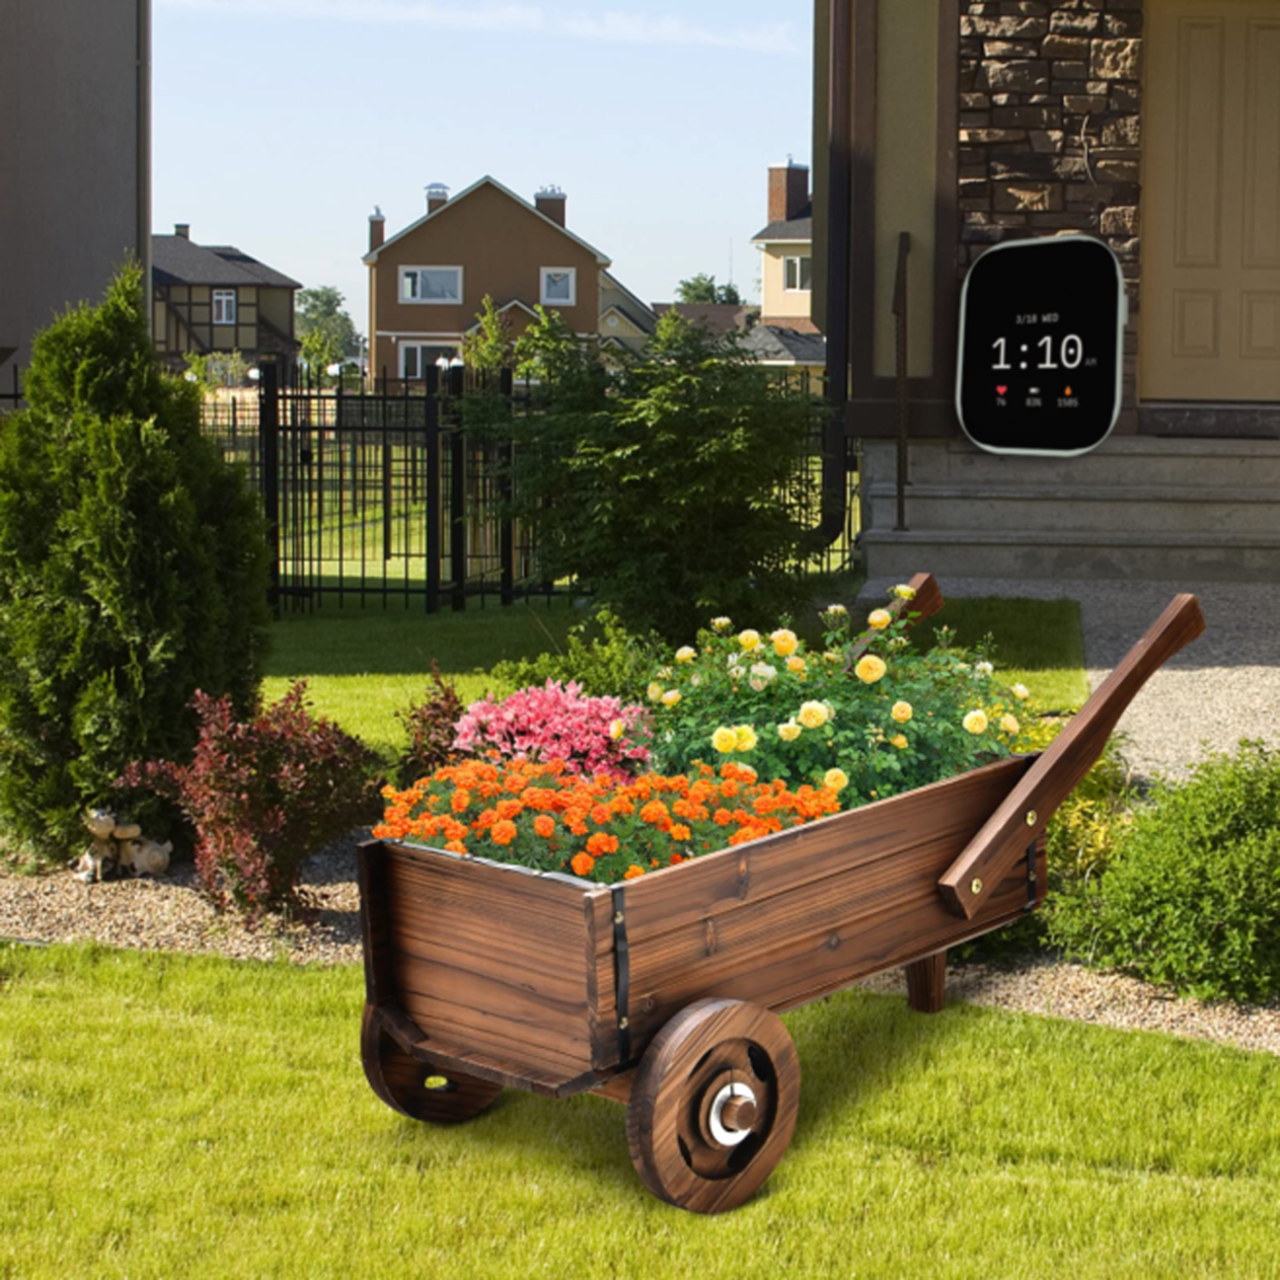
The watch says 1:10
